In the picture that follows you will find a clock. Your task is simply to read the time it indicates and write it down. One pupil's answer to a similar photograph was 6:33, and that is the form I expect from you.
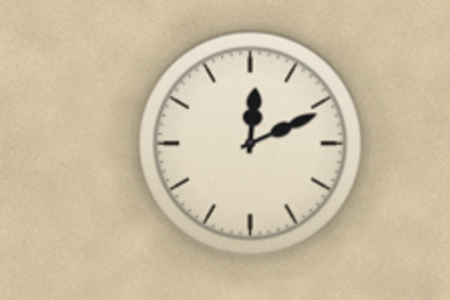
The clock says 12:11
